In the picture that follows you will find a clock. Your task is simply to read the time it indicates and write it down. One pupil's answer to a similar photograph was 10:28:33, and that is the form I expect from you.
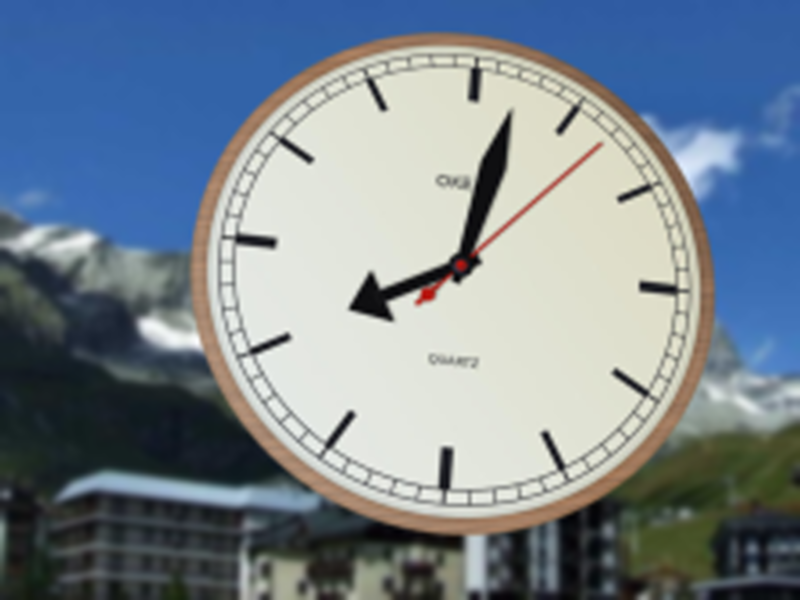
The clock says 8:02:07
